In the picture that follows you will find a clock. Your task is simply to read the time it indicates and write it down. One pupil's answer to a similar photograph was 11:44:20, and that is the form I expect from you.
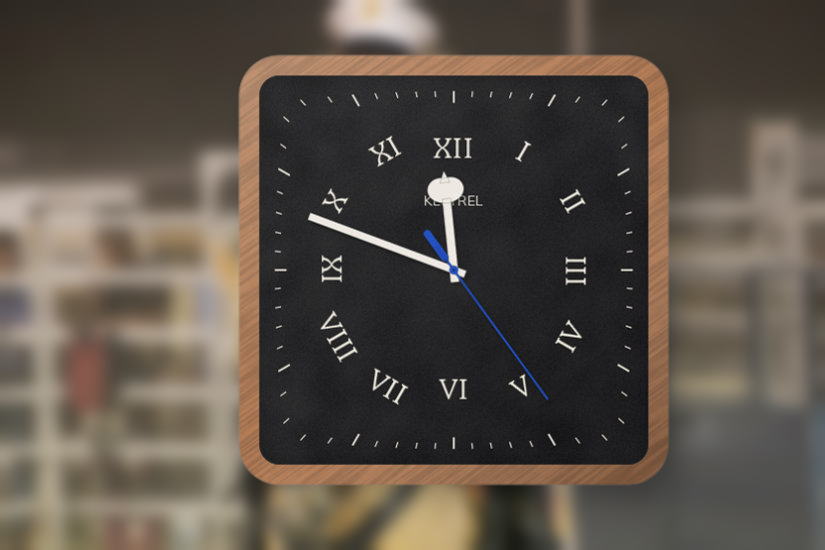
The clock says 11:48:24
